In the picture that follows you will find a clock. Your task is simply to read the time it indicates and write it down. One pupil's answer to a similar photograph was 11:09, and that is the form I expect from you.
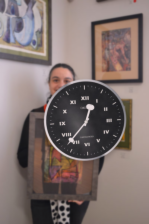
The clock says 12:37
